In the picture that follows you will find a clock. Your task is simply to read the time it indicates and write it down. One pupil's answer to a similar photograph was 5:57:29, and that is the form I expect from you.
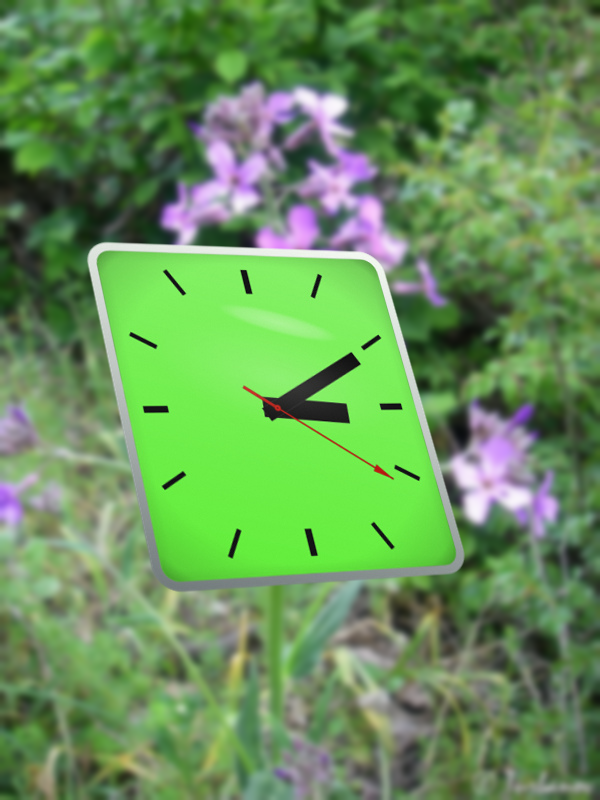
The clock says 3:10:21
